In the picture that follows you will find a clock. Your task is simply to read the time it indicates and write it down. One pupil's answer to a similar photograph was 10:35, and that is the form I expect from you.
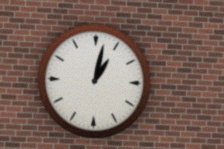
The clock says 1:02
